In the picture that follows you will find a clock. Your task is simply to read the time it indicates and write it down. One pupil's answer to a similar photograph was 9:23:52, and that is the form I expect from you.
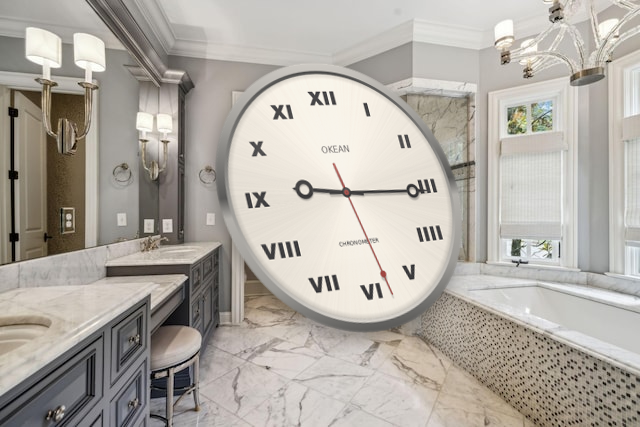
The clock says 9:15:28
